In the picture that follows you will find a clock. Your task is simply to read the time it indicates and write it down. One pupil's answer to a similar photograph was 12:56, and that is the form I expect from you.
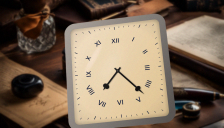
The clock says 7:23
